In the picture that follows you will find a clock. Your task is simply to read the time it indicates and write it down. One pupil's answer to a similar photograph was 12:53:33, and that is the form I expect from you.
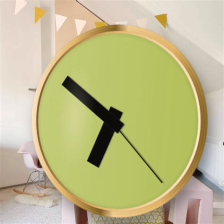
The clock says 6:51:23
